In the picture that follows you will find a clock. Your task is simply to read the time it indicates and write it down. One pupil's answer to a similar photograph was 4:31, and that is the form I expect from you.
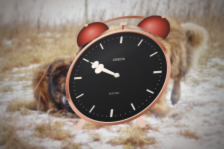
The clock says 9:50
